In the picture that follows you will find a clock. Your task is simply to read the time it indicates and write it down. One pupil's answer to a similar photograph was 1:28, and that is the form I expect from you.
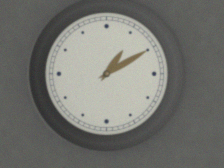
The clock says 1:10
